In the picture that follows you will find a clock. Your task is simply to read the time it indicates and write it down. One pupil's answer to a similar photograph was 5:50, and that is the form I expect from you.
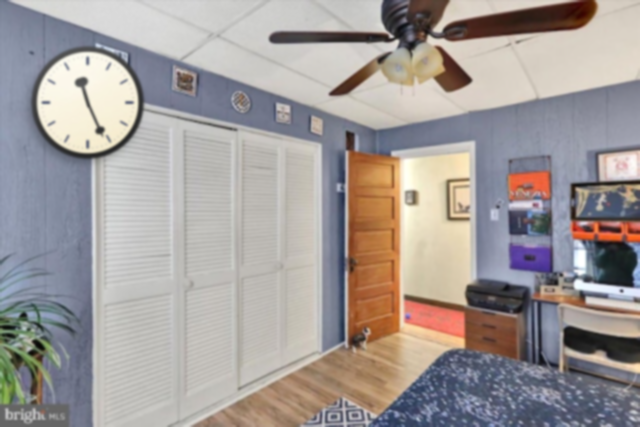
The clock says 11:26
